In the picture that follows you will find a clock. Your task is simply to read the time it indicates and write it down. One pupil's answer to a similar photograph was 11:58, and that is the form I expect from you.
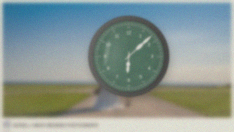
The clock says 6:08
